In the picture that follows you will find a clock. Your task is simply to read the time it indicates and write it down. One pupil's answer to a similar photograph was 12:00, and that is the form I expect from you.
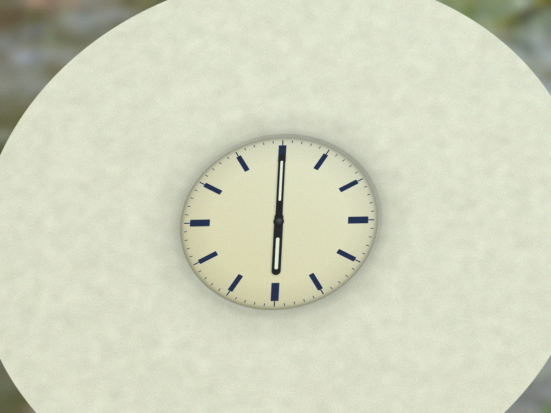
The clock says 6:00
